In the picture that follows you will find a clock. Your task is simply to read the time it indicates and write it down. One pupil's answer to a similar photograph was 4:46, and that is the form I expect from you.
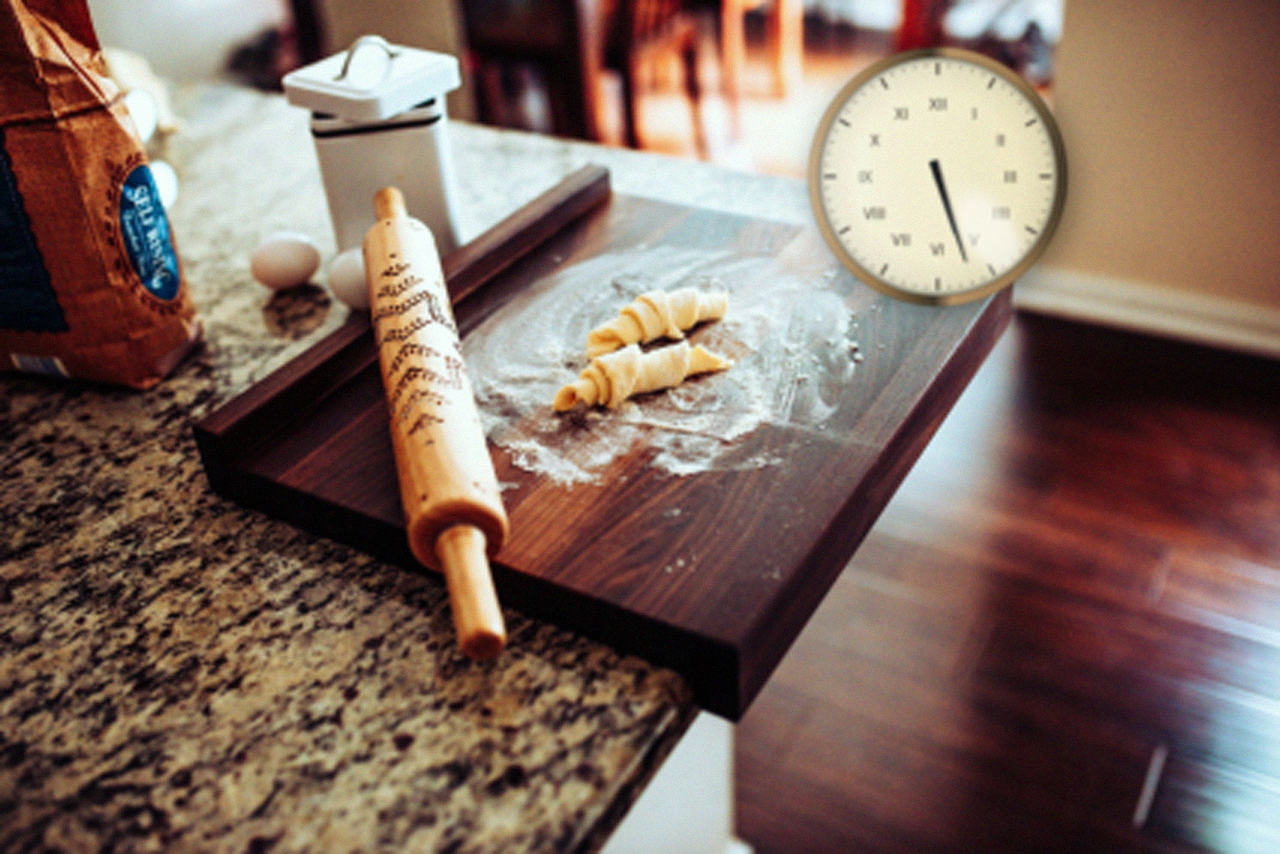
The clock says 5:27
